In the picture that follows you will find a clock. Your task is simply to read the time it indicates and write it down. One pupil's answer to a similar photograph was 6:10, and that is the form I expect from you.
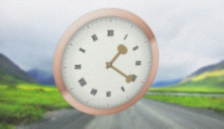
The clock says 1:21
